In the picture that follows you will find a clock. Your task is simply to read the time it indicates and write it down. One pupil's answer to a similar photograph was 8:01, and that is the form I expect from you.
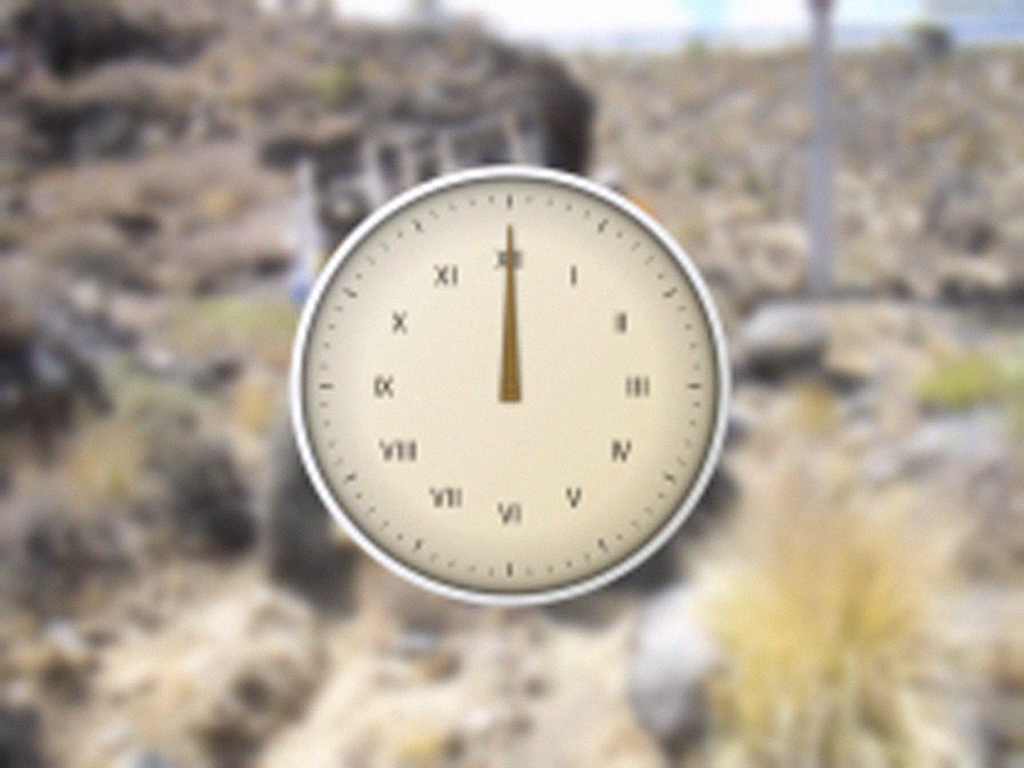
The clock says 12:00
